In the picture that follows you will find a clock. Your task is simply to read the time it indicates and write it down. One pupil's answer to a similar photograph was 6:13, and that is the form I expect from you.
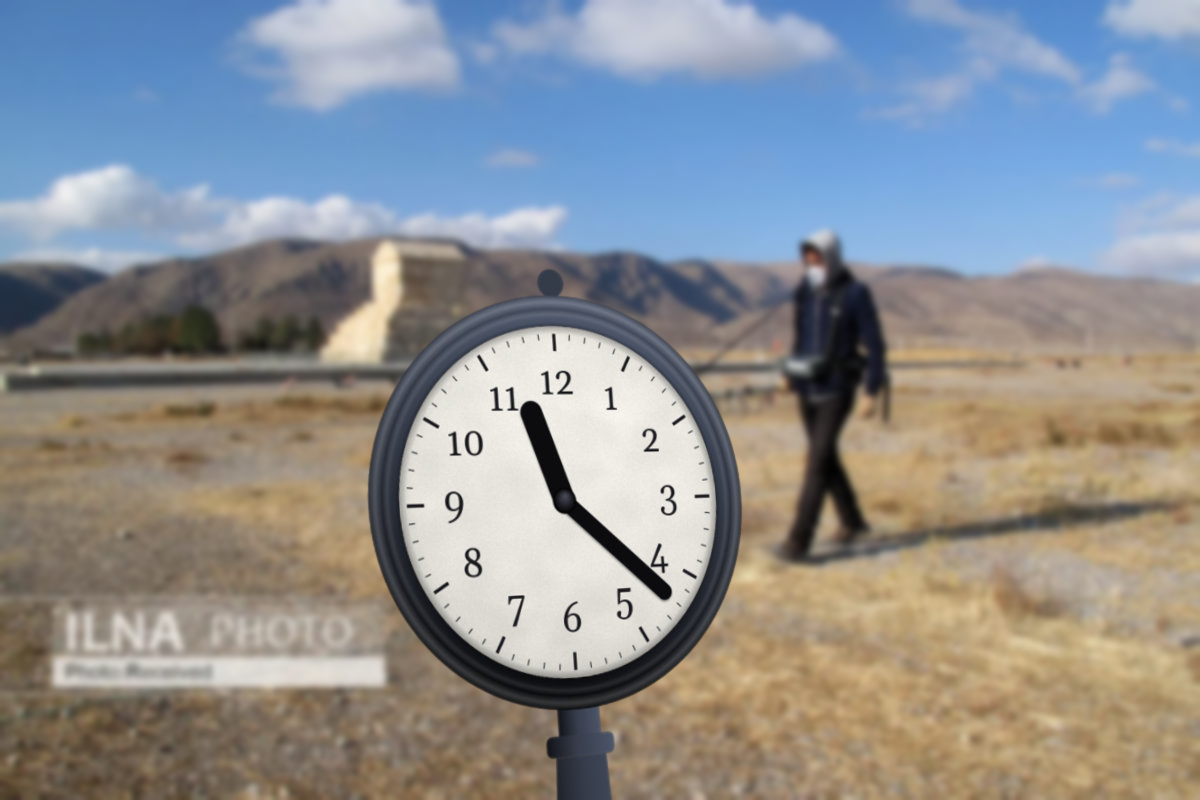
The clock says 11:22
